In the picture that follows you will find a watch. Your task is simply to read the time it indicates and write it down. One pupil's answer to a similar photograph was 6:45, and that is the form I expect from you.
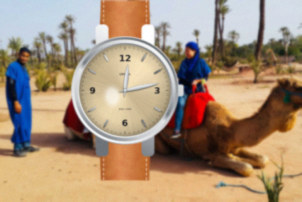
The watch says 12:13
